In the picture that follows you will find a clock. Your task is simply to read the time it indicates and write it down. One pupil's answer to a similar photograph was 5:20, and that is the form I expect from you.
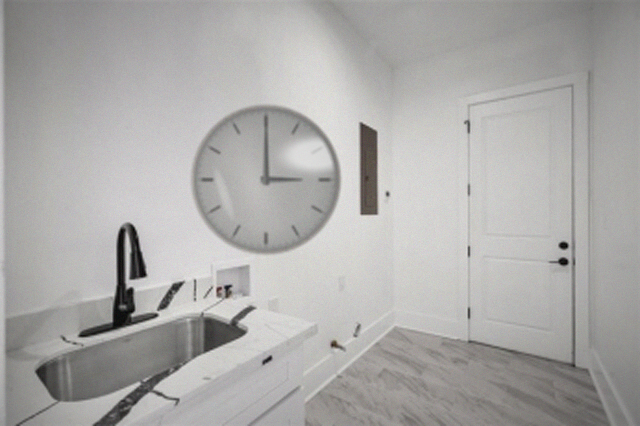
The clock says 3:00
